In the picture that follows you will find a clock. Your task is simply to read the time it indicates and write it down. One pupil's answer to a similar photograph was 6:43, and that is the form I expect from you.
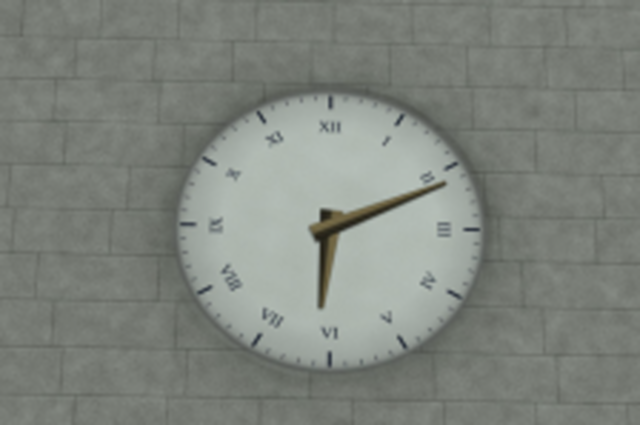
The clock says 6:11
